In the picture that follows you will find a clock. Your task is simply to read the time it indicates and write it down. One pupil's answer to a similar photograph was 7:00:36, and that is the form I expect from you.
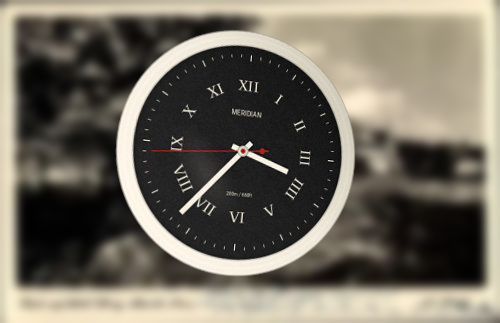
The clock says 3:36:44
